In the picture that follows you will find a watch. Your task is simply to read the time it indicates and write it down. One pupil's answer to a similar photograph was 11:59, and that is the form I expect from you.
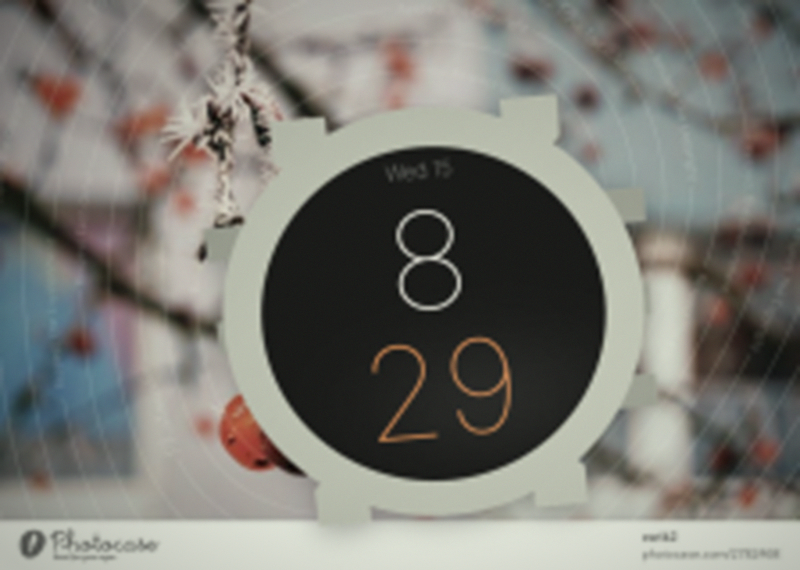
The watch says 8:29
